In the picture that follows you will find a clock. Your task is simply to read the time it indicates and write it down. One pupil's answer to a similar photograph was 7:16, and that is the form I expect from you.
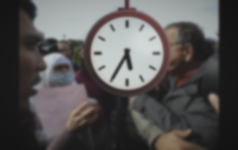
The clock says 5:35
